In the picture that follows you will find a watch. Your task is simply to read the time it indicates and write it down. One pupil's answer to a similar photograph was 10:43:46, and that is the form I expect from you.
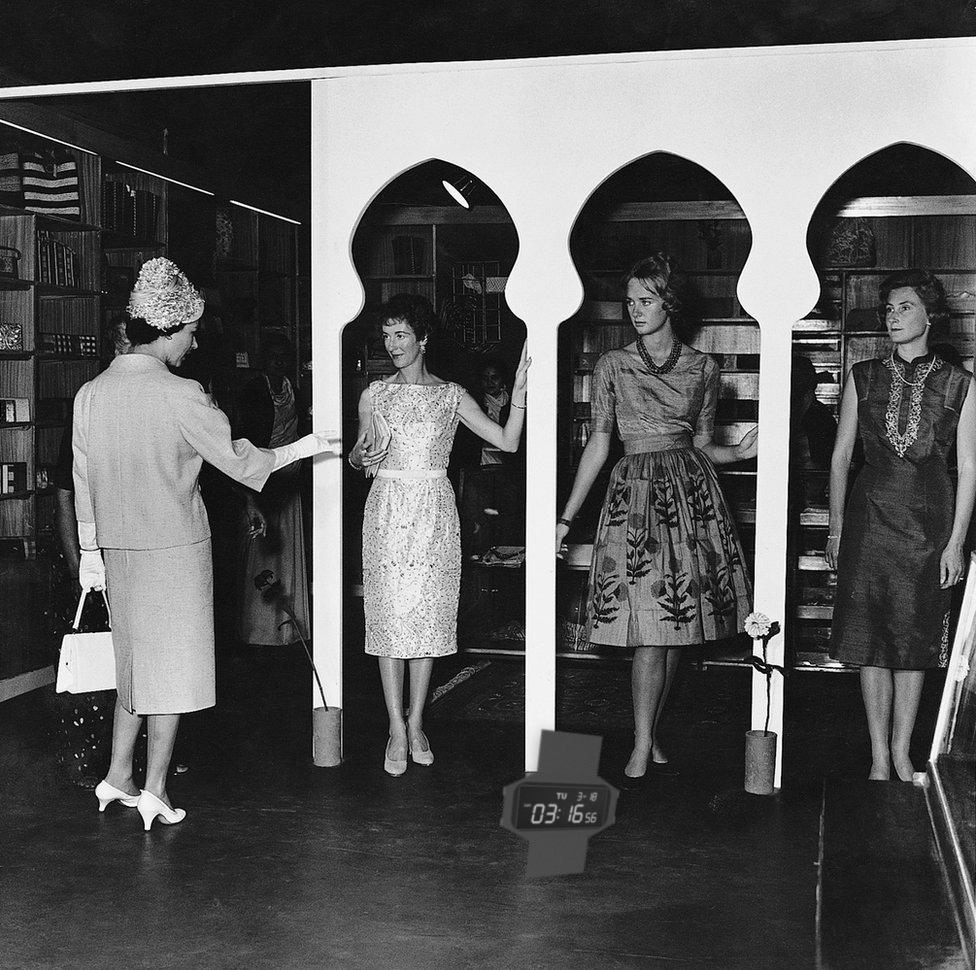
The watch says 3:16:56
